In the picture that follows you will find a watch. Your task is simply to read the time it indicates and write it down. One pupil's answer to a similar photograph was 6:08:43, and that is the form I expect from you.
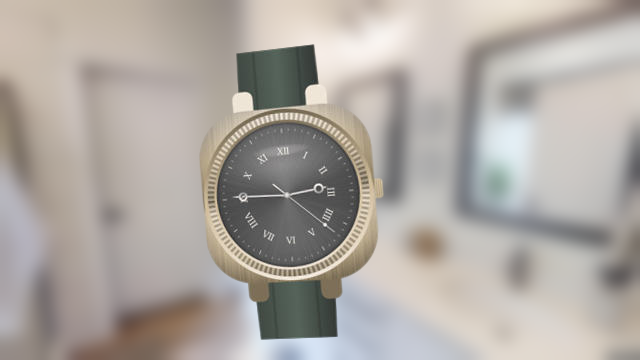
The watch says 2:45:22
